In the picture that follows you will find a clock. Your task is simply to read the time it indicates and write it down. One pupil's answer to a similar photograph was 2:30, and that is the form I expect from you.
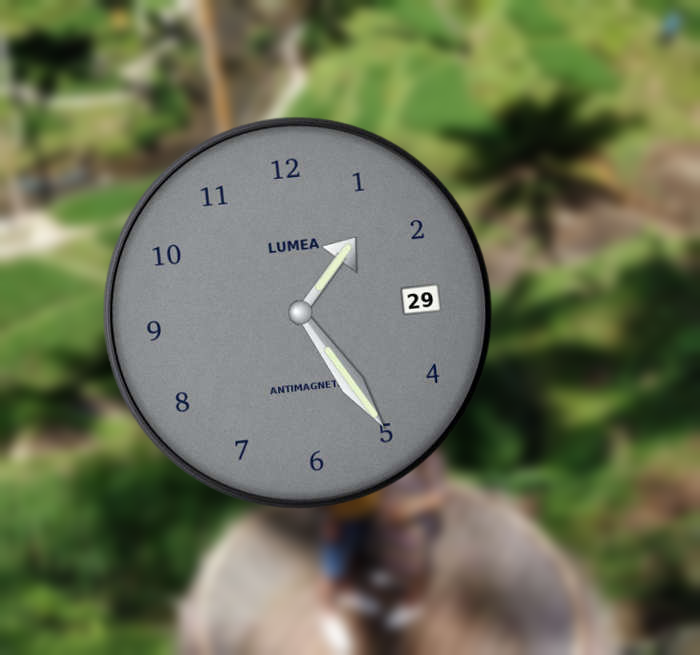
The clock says 1:25
